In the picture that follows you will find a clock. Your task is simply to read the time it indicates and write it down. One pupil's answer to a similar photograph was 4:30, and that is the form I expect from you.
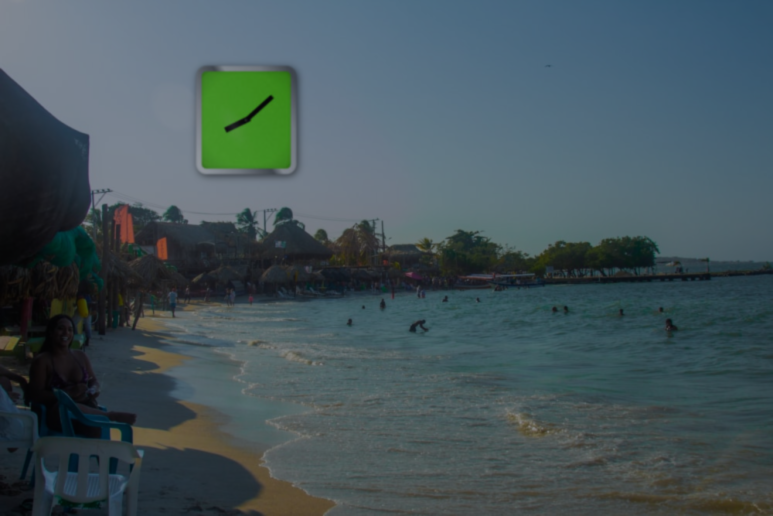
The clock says 8:08
